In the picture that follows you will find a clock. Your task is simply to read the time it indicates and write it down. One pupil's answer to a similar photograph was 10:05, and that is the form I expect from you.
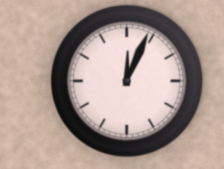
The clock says 12:04
